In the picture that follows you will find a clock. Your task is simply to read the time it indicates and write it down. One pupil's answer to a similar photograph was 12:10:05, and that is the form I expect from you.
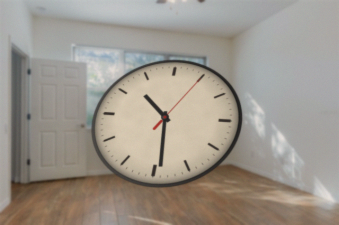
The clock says 10:29:05
